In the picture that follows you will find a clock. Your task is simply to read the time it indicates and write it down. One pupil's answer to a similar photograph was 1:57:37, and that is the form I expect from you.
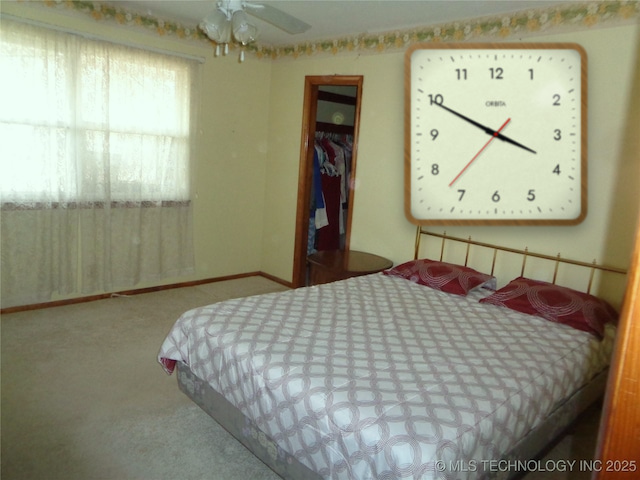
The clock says 3:49:37
